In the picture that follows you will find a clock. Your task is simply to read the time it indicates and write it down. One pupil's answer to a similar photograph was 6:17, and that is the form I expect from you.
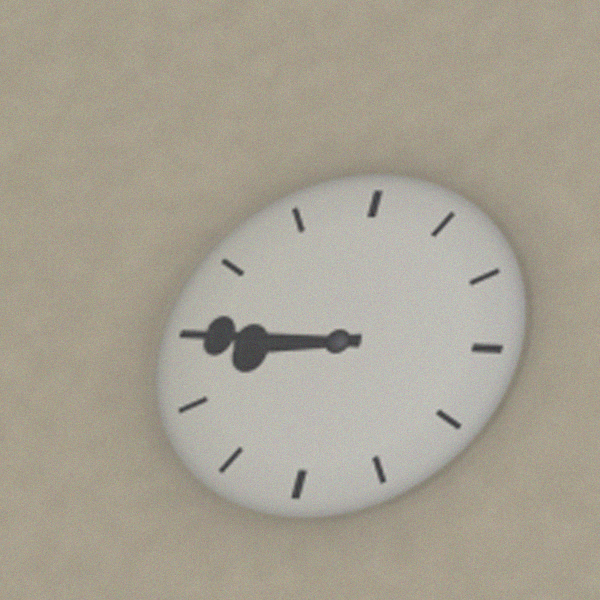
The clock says 8:45
